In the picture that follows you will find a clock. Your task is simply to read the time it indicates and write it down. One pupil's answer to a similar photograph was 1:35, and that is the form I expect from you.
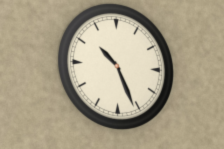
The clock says 10:26
